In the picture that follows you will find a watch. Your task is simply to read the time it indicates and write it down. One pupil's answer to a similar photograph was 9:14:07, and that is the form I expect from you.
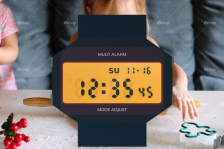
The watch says 12:35:45
